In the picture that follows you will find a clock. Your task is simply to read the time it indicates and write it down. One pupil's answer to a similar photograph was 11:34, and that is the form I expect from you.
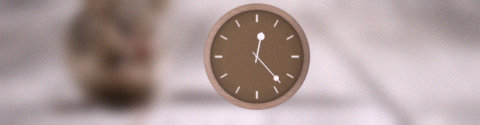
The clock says 12:23
